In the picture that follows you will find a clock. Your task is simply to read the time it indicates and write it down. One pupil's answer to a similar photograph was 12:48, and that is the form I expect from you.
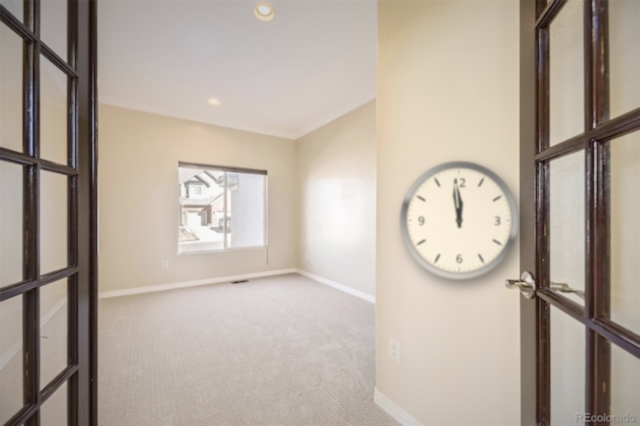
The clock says 11:59
